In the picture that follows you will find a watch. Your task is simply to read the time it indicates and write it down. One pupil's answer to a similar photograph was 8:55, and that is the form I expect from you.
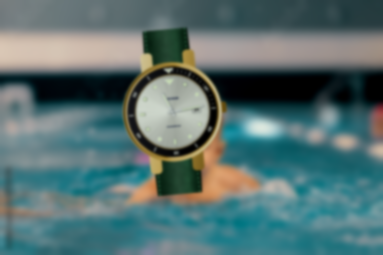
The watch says 11:14
